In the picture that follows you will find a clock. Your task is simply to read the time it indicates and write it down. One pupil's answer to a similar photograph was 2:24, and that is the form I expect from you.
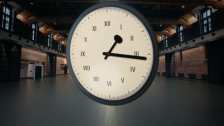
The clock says 1:16
